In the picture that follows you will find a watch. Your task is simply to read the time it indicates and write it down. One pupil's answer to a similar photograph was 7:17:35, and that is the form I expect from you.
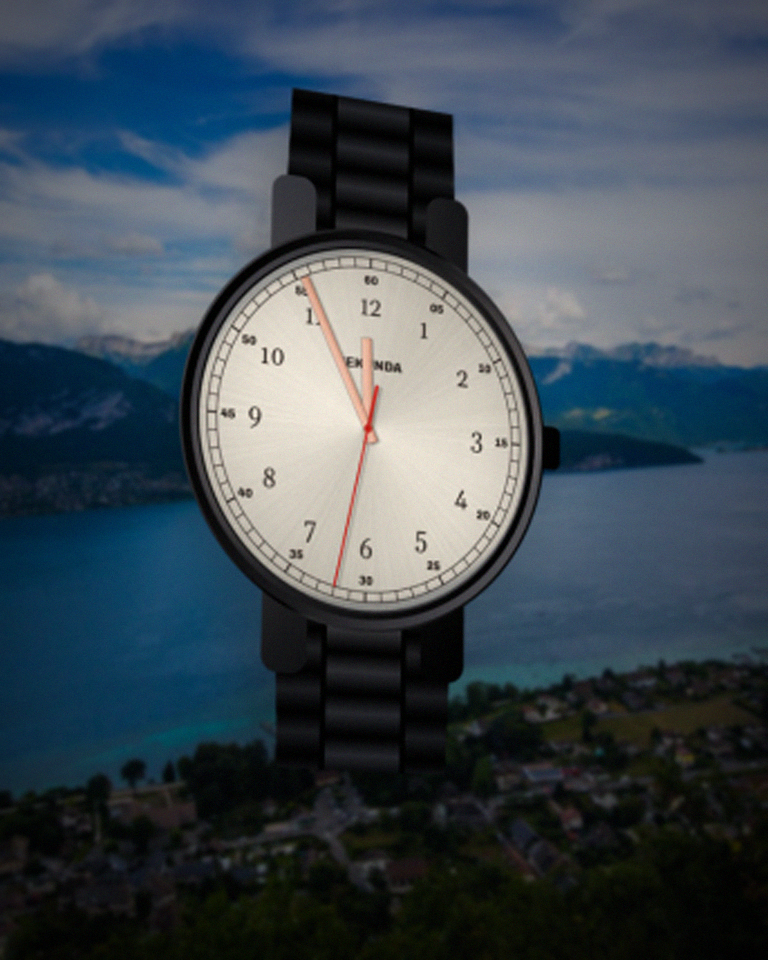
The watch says 11:55:32
